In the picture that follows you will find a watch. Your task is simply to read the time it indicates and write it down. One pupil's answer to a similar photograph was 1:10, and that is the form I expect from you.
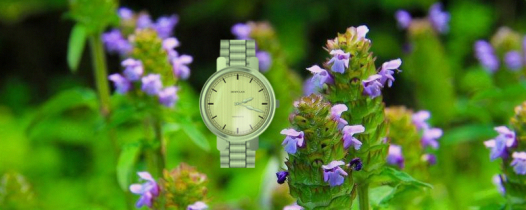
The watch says 2:18
